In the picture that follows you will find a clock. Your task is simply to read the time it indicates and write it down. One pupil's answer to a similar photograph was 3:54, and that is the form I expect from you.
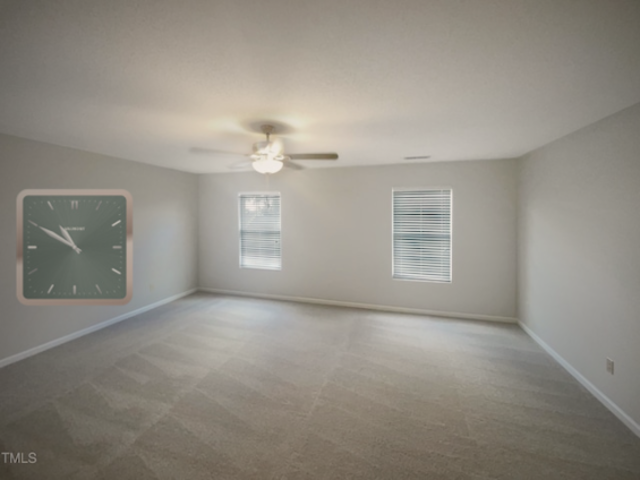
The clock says 10:50
